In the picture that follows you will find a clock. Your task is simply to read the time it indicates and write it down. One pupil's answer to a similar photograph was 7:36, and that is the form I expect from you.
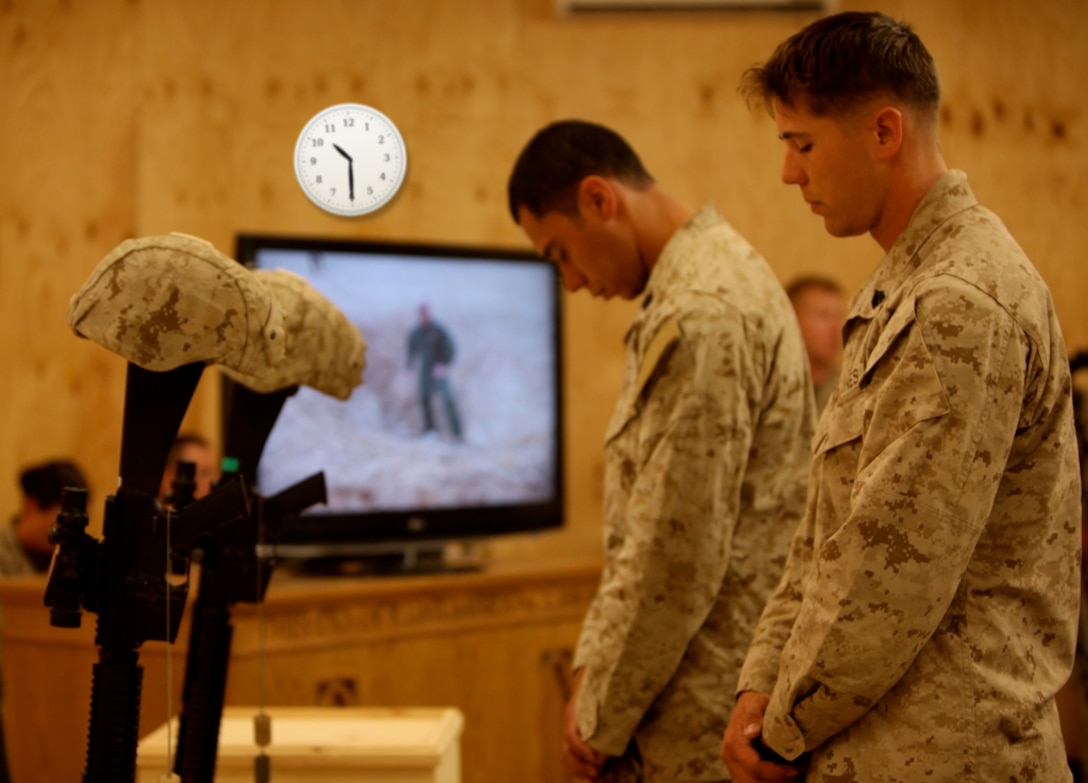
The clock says 10:30
